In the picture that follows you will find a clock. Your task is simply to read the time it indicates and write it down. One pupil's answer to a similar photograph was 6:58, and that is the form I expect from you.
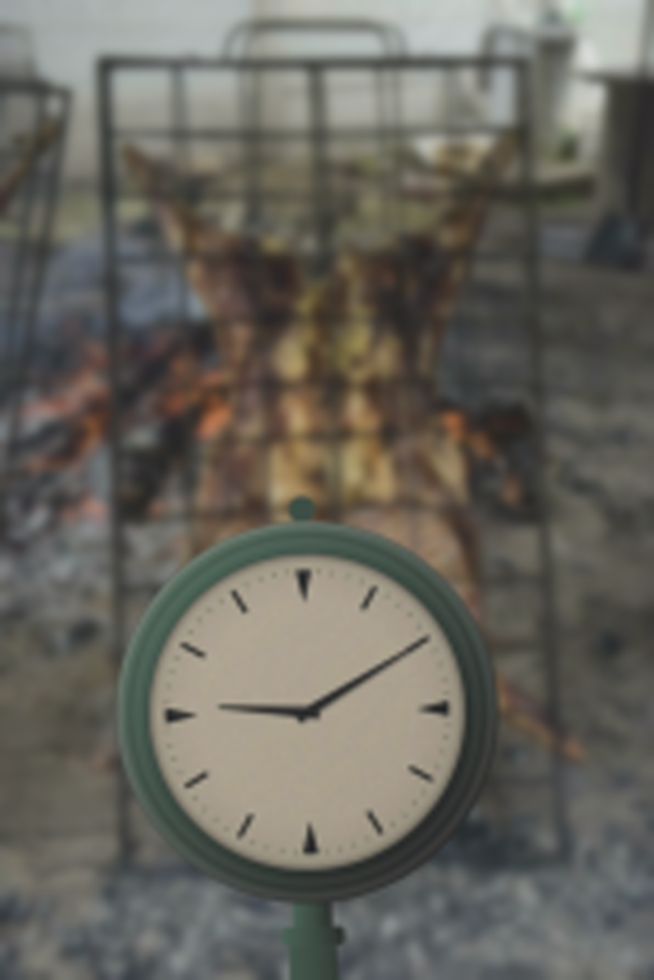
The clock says 9:10
